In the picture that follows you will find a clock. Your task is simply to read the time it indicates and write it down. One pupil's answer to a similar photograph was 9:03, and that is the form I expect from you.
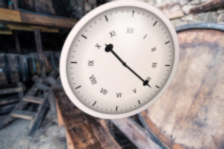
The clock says 10:21
